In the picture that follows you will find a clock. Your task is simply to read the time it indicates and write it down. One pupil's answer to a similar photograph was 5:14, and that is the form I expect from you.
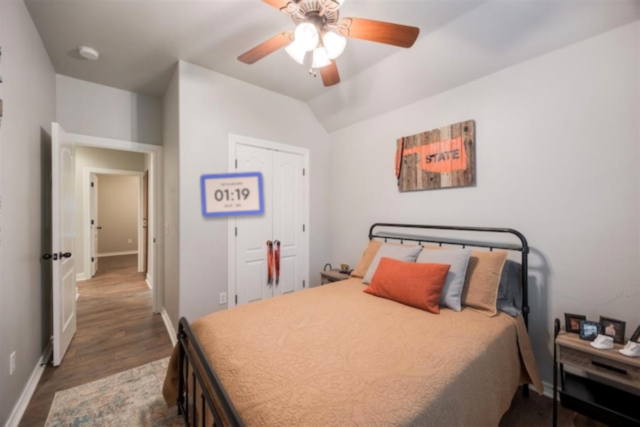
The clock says 1:19
